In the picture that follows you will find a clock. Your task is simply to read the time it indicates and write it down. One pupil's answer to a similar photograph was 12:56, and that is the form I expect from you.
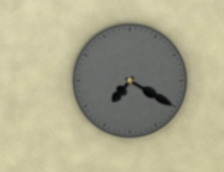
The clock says 7:20
